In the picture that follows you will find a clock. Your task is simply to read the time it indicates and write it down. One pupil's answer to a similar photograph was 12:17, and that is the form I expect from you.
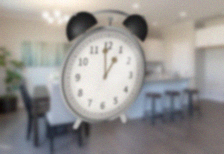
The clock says 12:59
